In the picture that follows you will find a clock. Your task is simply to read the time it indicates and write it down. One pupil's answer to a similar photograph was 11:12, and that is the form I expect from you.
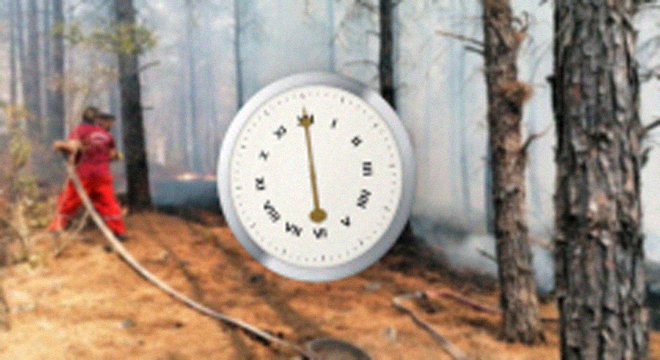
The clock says 6:00
